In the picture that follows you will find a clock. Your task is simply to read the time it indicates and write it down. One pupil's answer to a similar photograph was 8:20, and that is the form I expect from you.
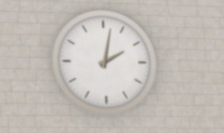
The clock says 2:02
